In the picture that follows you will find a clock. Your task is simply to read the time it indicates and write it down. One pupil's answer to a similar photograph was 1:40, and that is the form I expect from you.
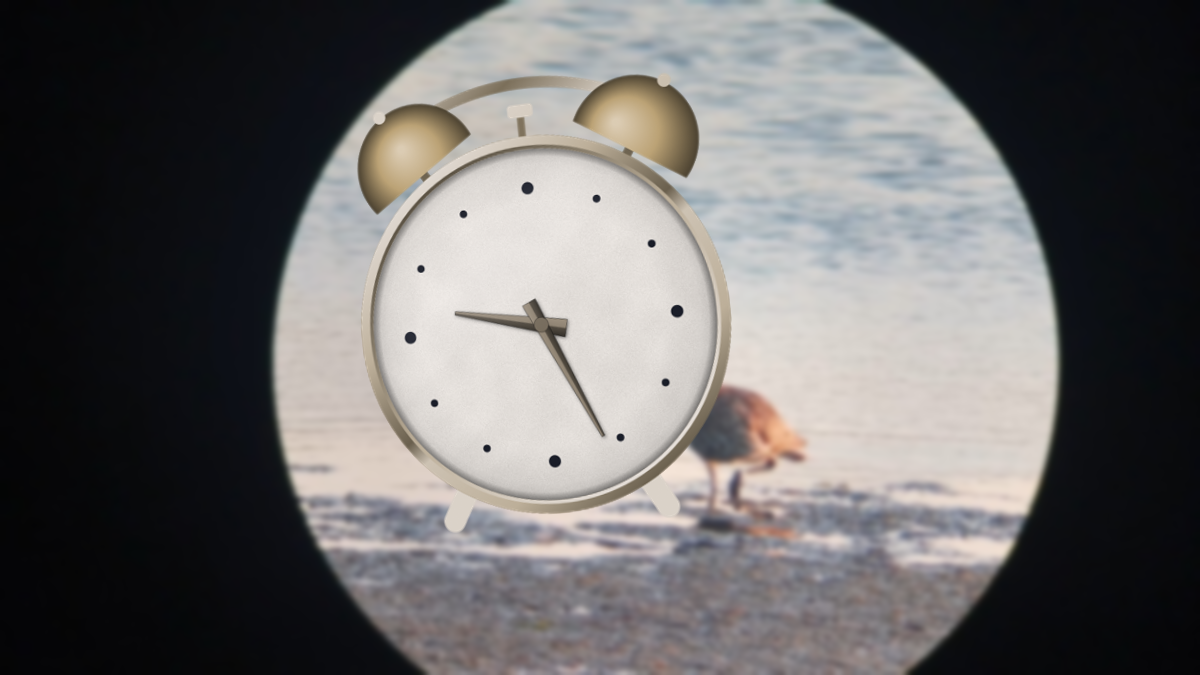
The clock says 9:26
